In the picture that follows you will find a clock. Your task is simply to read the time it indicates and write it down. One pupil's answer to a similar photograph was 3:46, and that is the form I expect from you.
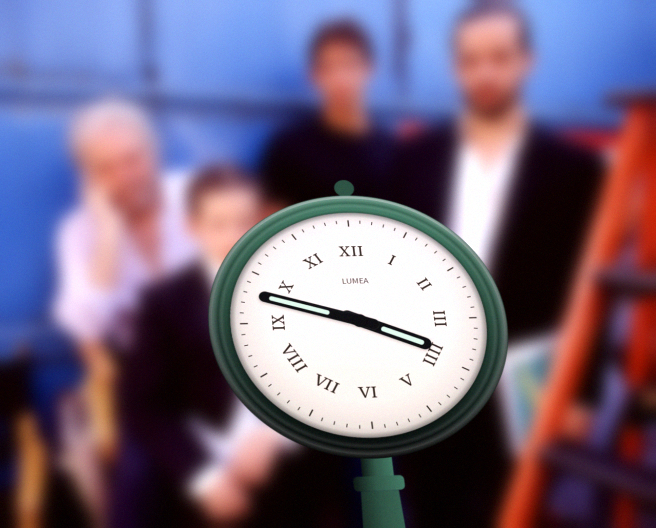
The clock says 3:48
